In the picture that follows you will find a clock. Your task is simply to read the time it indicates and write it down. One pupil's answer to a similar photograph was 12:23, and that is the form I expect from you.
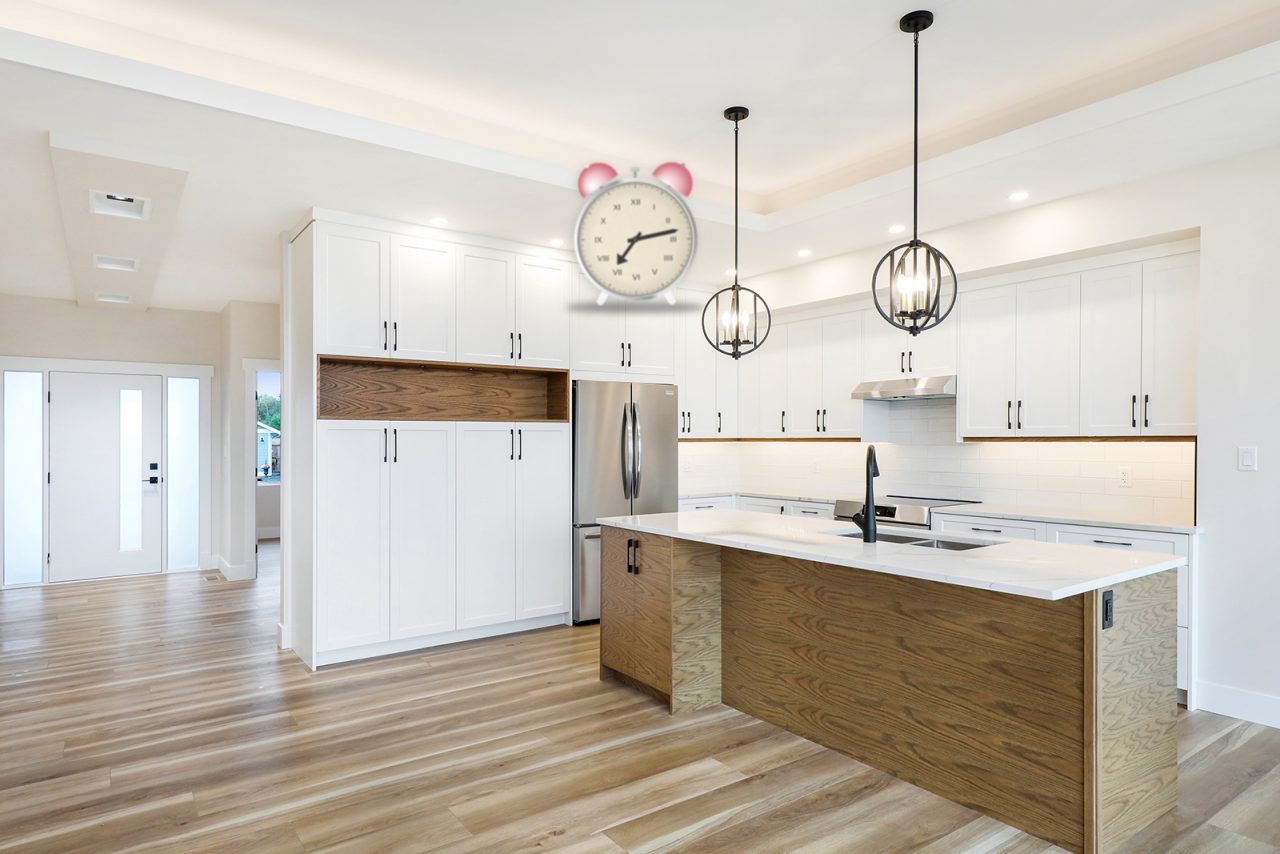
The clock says 7:13
